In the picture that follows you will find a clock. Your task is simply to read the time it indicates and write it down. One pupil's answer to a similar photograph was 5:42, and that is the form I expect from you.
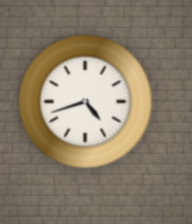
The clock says 4:42
